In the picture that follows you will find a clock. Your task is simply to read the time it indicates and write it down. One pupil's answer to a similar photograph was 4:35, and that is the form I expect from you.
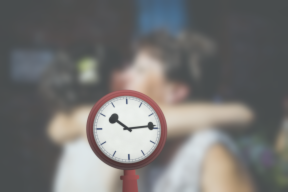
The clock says 10:14
